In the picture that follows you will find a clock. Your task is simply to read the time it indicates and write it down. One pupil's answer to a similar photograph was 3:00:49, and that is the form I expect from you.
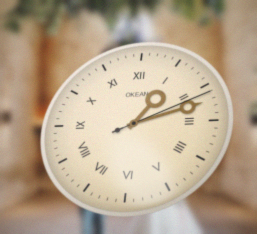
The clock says 1:12:11
